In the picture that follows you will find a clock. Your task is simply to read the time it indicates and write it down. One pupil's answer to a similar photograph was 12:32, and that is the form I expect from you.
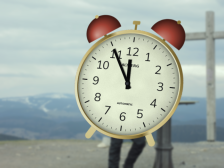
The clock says 11:55
